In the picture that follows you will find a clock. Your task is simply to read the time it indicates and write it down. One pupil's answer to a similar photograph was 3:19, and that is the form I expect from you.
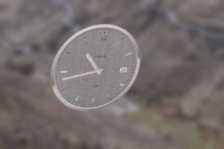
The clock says 10:43
